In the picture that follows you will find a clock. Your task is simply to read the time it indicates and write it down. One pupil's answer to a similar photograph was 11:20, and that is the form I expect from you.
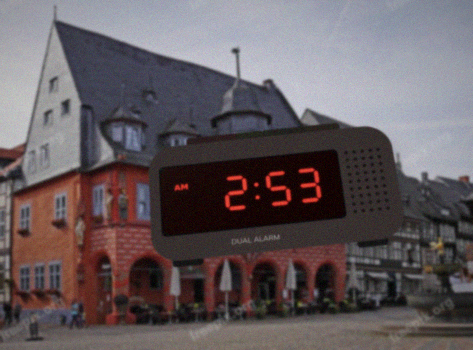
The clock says 2:53
